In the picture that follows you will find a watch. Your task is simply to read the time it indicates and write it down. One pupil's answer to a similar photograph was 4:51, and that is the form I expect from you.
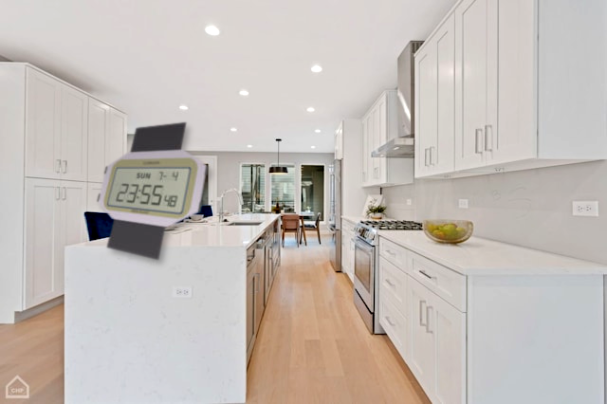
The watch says 23:55
